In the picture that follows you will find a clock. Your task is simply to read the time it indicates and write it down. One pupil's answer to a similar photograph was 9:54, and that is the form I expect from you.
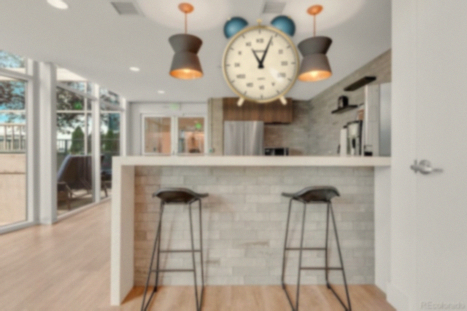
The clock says 11:04
